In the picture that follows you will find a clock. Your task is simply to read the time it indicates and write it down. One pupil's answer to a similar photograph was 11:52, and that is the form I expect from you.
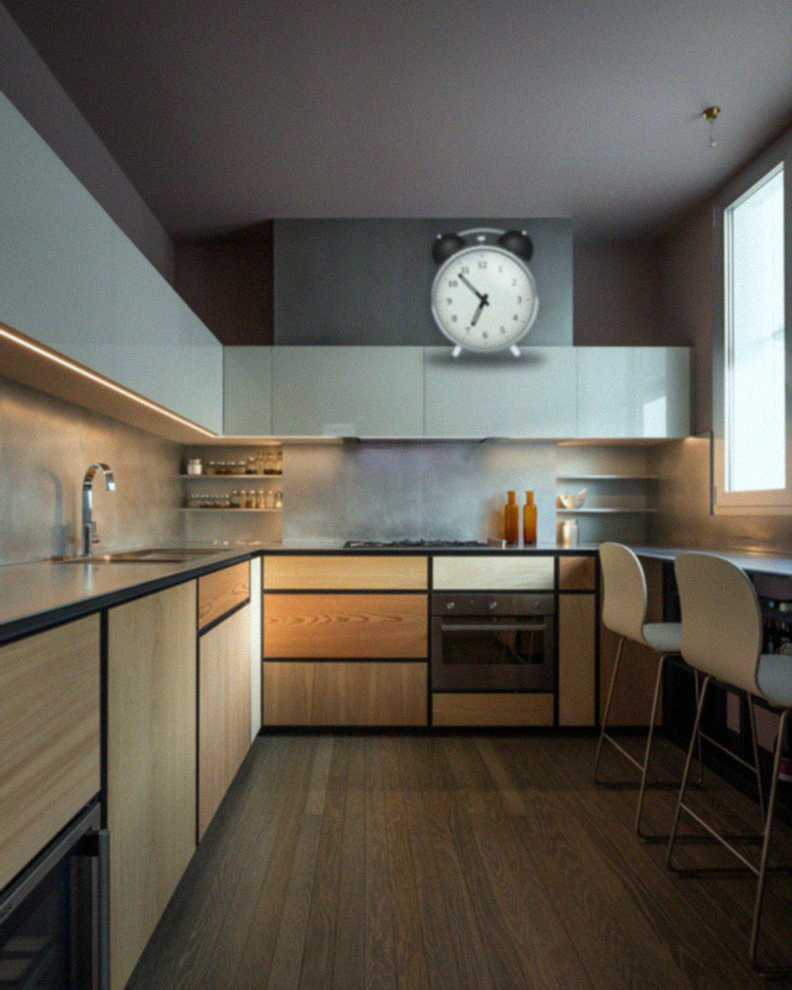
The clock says 6:53
